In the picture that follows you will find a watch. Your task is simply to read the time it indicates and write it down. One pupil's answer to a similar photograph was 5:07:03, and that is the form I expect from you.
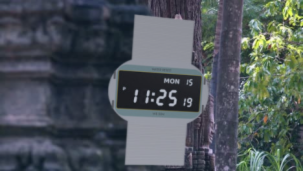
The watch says 11:25:19
